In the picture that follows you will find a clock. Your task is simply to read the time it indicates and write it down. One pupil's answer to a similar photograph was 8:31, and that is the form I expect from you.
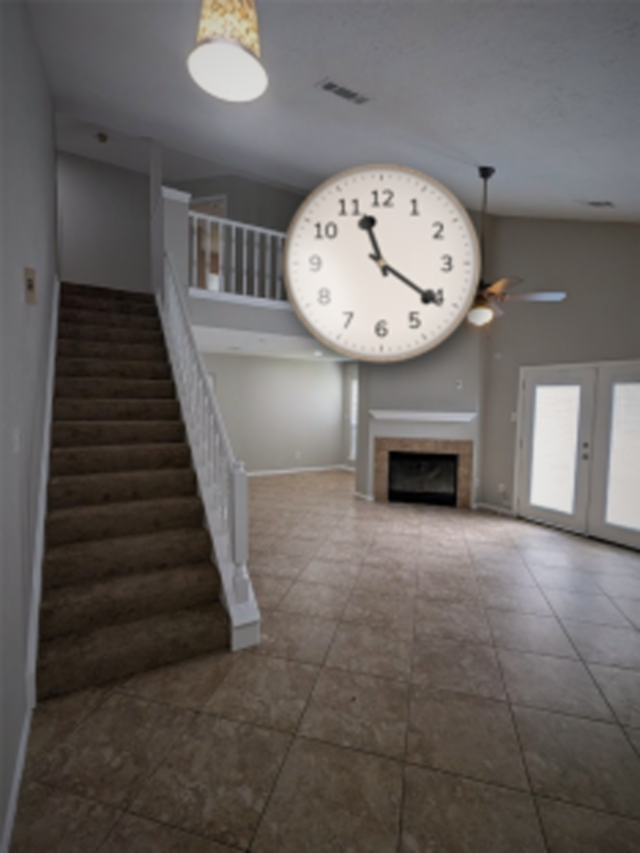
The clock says 11:21
